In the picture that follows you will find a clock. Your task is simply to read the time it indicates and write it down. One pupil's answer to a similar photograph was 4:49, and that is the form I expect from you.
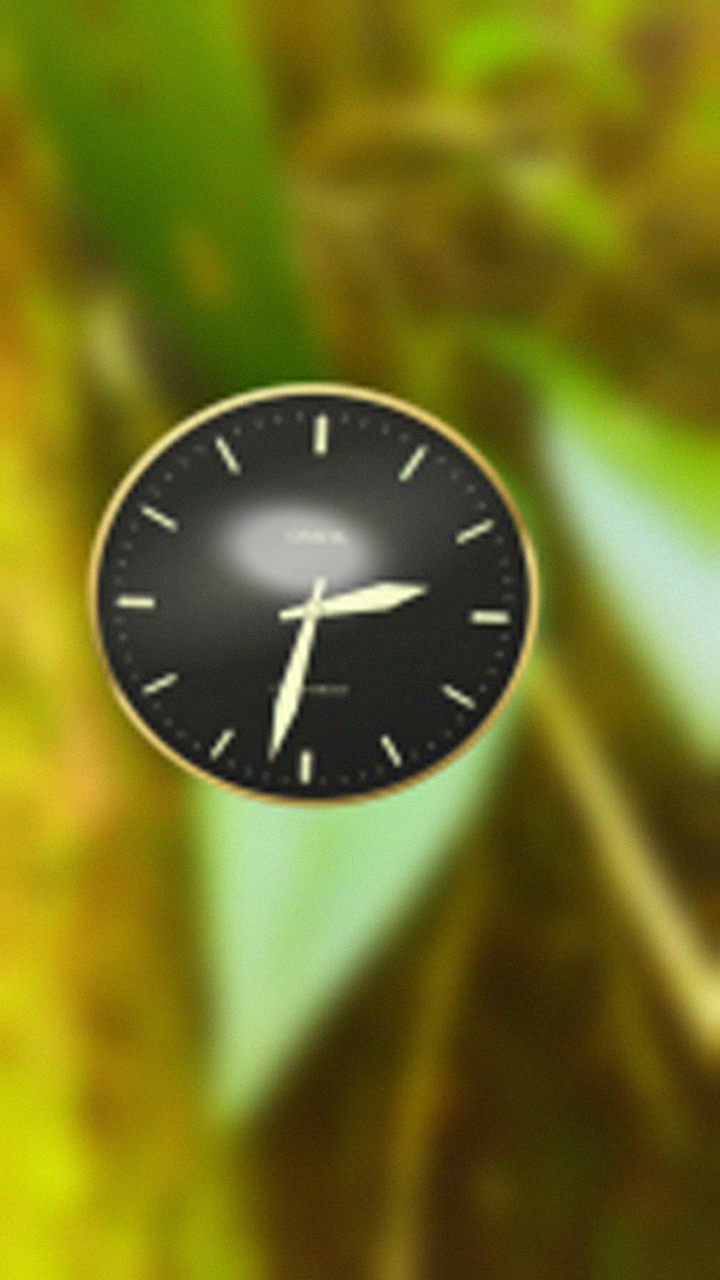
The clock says 2:32
